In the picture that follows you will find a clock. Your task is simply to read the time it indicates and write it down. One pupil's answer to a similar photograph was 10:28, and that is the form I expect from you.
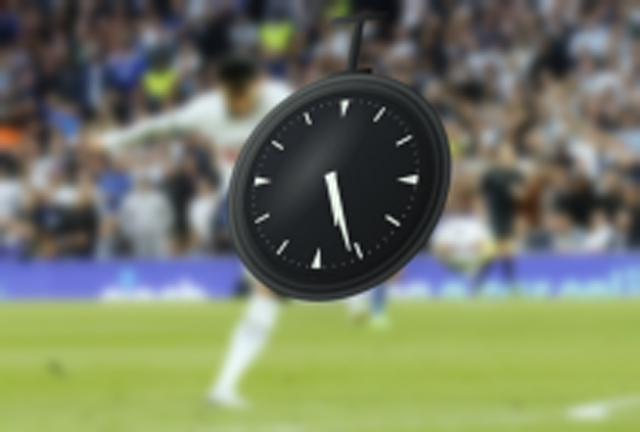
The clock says 5:26
